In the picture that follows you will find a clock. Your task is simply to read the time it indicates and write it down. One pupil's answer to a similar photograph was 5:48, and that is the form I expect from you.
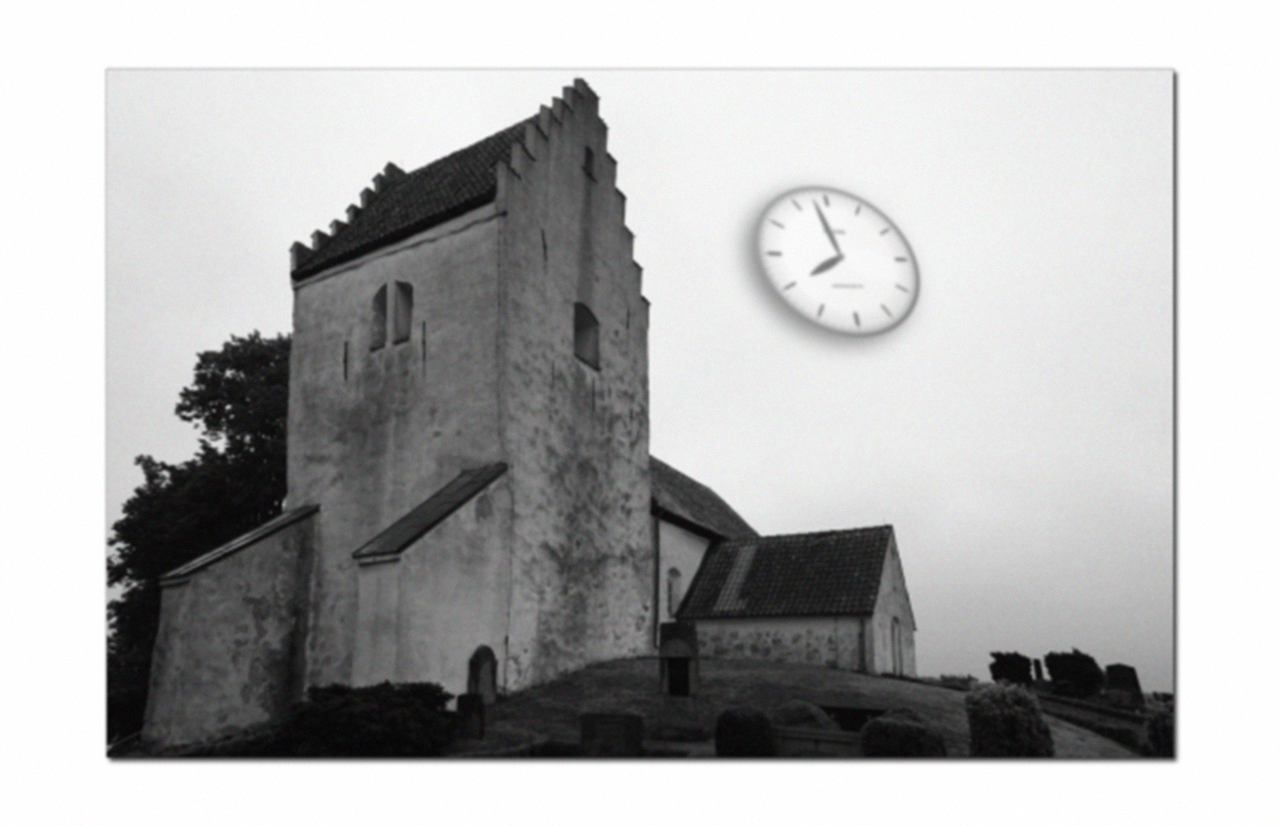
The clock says 7:58
